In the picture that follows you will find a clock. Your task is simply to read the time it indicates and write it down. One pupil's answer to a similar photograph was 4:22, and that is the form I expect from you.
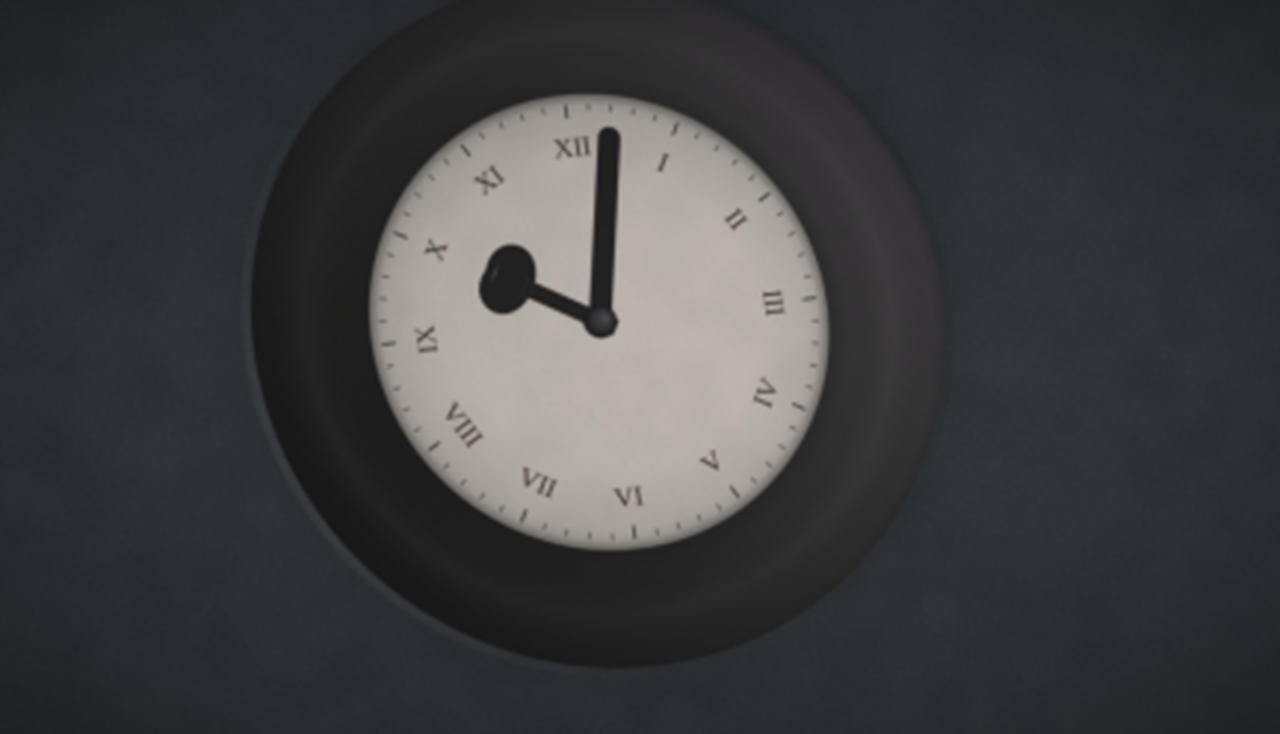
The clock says 10:02
